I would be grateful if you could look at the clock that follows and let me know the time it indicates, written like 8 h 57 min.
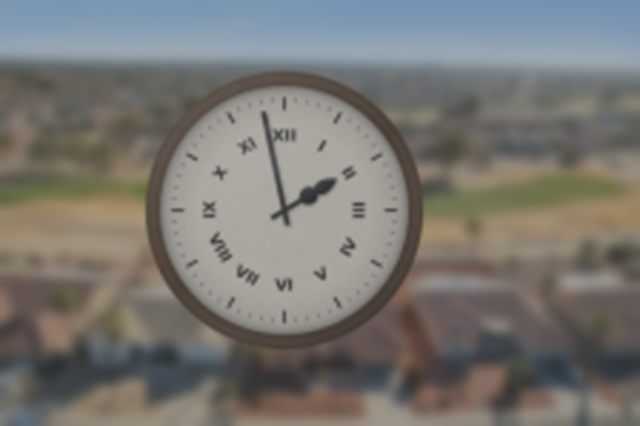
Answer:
1 h 58 min
